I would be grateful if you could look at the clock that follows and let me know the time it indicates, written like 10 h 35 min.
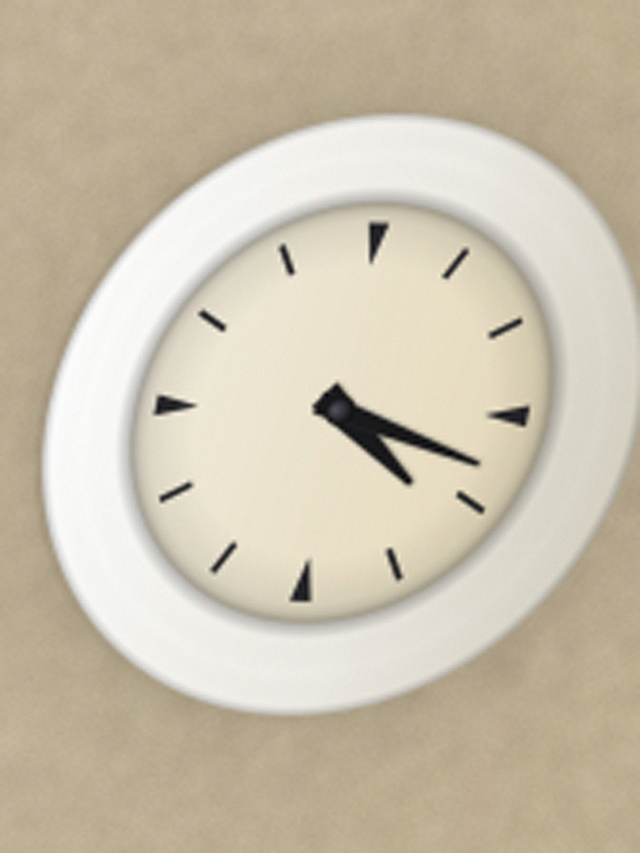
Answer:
4 h 18 min
